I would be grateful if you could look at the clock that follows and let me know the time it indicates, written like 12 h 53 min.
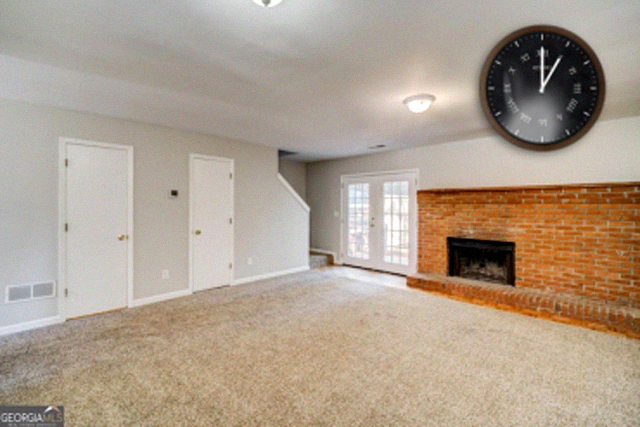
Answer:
1 h 00 min
